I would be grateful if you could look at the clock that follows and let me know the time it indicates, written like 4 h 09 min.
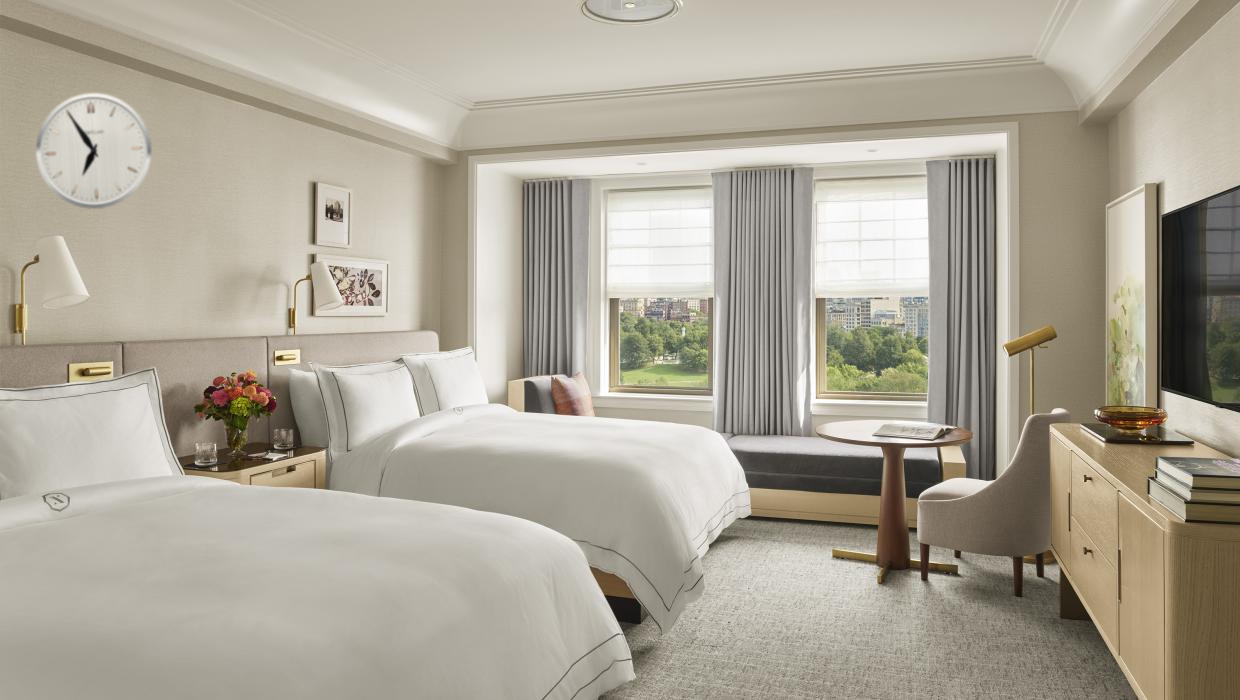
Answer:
6 h 55 min
